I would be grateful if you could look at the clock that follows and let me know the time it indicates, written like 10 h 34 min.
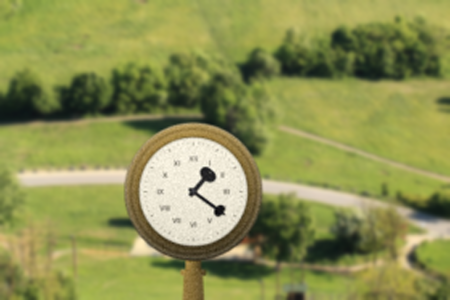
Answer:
1 h 21 min
